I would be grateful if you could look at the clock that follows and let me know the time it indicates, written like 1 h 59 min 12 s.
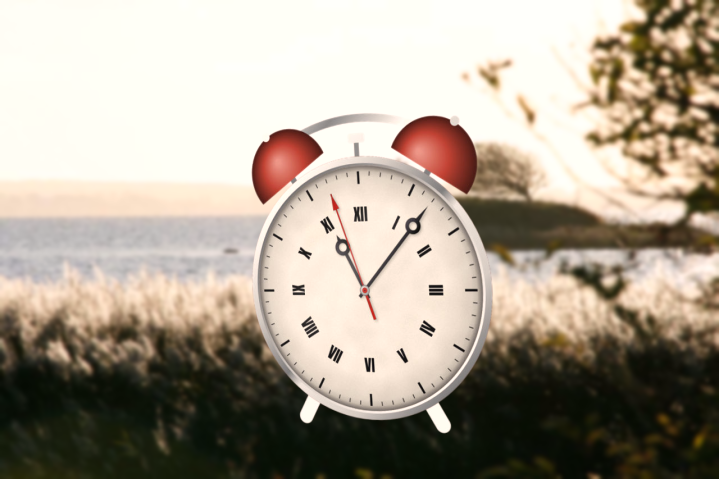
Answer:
11 h 06 min 57 s
